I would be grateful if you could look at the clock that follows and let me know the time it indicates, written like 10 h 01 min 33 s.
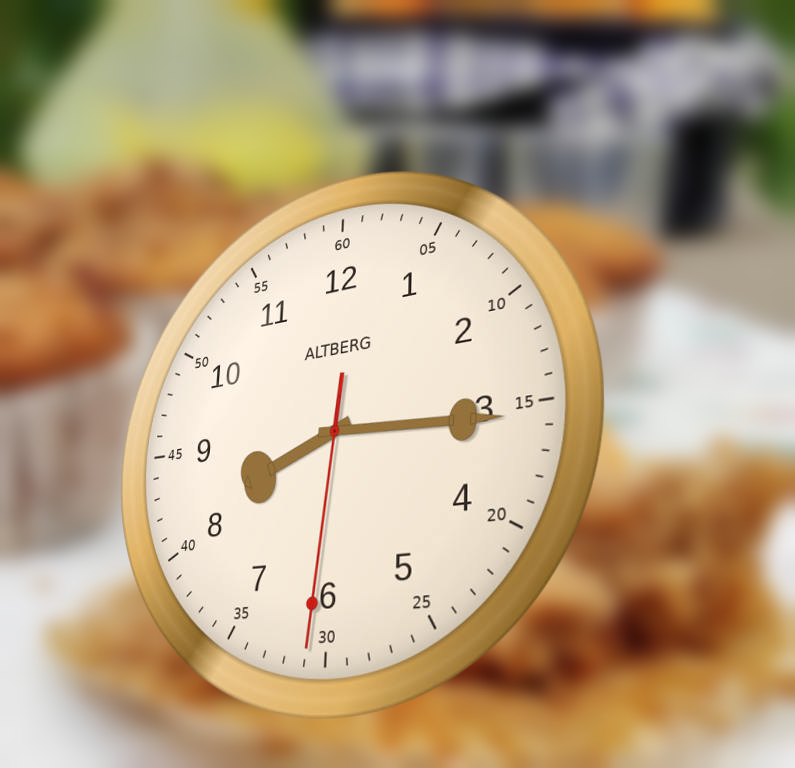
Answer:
8 h 15 min 31 s
